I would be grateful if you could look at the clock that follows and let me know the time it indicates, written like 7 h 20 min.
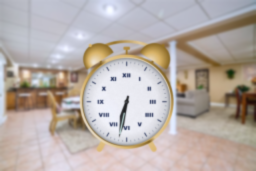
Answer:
6 h 32 min
